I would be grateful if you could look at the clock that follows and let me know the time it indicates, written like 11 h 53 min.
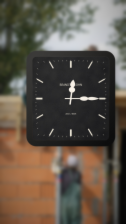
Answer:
12 h 15 min
